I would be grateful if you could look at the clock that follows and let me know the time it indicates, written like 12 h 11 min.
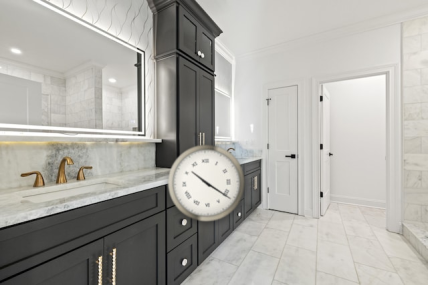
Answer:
10 h 21 min
